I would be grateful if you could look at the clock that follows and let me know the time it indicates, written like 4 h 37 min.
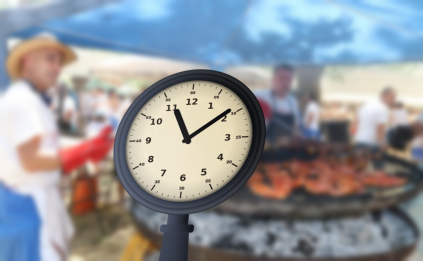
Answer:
11 h 09 min
